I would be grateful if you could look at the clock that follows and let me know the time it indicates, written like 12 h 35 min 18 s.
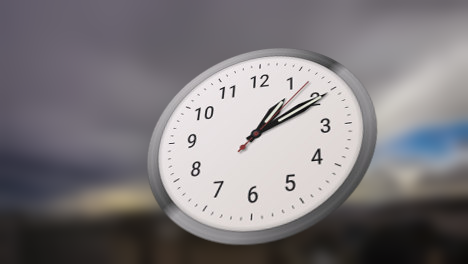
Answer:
1 h 10 min 07 s
